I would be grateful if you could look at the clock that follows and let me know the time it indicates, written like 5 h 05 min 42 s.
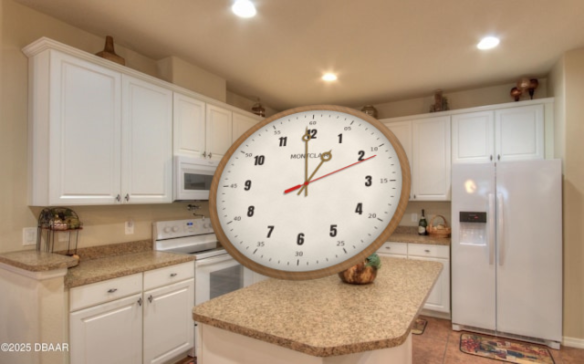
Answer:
12 h 59 min 11 s
